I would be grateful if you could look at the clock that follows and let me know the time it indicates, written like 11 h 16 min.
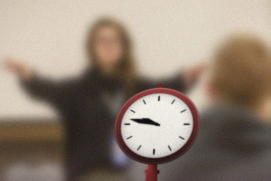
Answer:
9 h 47 min
